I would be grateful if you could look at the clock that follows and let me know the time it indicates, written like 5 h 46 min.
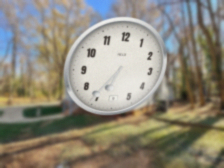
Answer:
6 h 36 min
